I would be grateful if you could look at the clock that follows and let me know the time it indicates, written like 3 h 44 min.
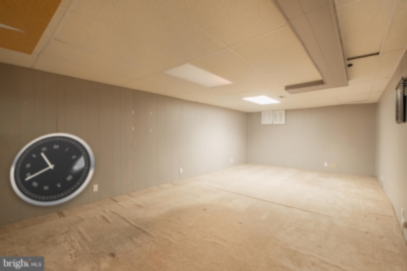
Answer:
10 h 39 min
